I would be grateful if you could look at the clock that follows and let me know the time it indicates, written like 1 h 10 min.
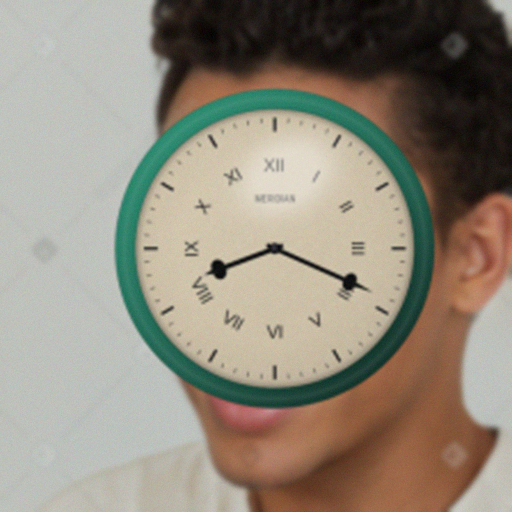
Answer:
8 h 19 min
